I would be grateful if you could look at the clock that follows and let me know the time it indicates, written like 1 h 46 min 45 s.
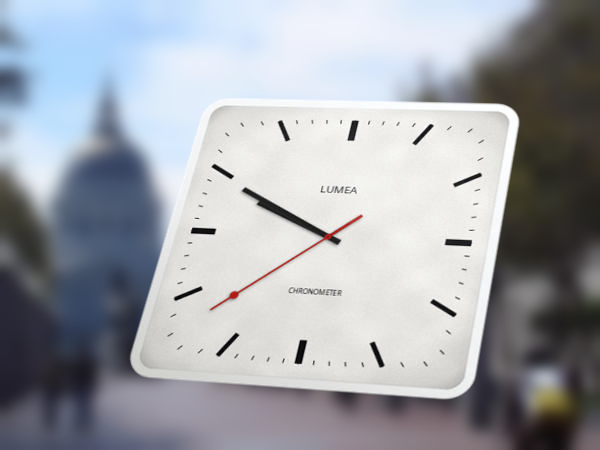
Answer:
9 h 49 min 38 s
